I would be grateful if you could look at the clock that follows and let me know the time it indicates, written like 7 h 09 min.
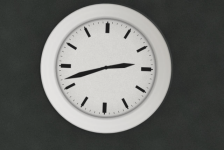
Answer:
2 h 42 min
